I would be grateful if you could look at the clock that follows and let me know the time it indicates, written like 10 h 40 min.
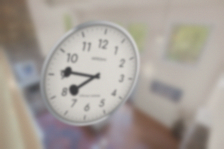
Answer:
7 h 46 min
